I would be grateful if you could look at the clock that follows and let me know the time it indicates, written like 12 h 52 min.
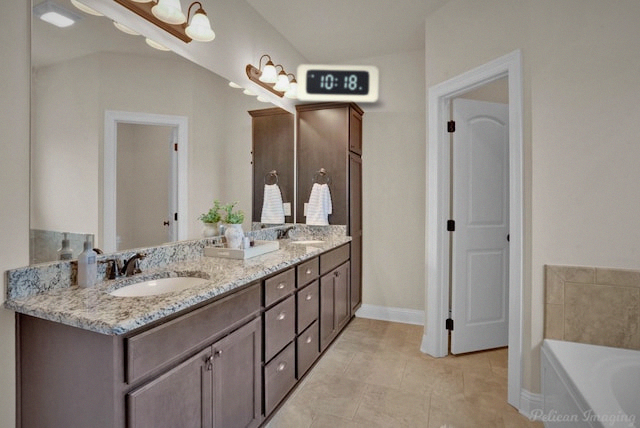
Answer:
10 h 18 min
